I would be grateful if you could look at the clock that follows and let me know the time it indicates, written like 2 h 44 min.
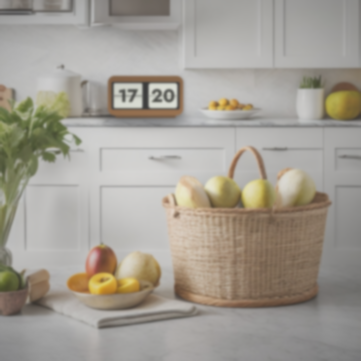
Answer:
17 h 20 min
